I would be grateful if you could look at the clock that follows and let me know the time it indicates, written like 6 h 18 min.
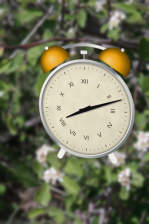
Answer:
8 h 12 min
